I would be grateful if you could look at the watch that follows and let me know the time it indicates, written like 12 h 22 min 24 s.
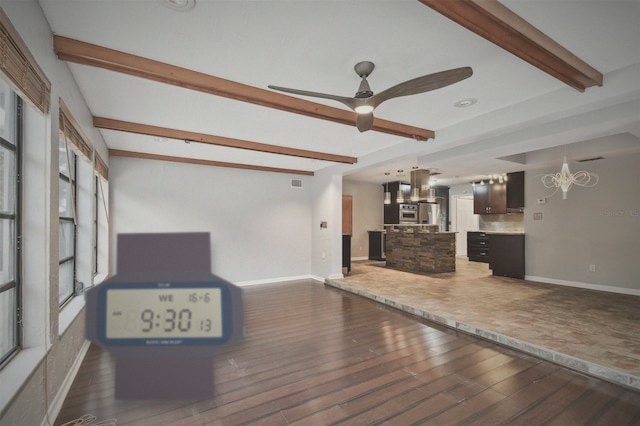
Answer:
9 h 30 min 13 s
